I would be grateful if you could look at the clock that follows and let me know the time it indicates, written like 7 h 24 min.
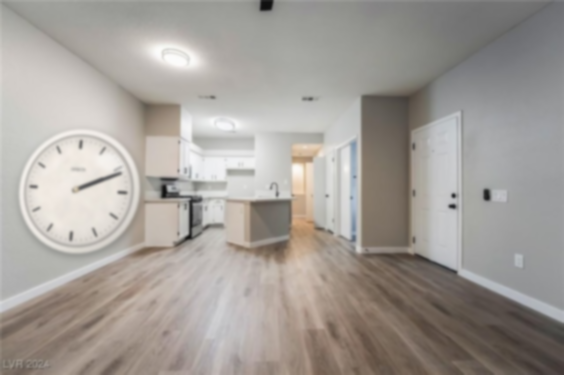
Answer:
2 h 11 min
